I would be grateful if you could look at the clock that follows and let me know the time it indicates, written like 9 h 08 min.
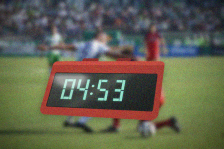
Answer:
4 h 53 min
